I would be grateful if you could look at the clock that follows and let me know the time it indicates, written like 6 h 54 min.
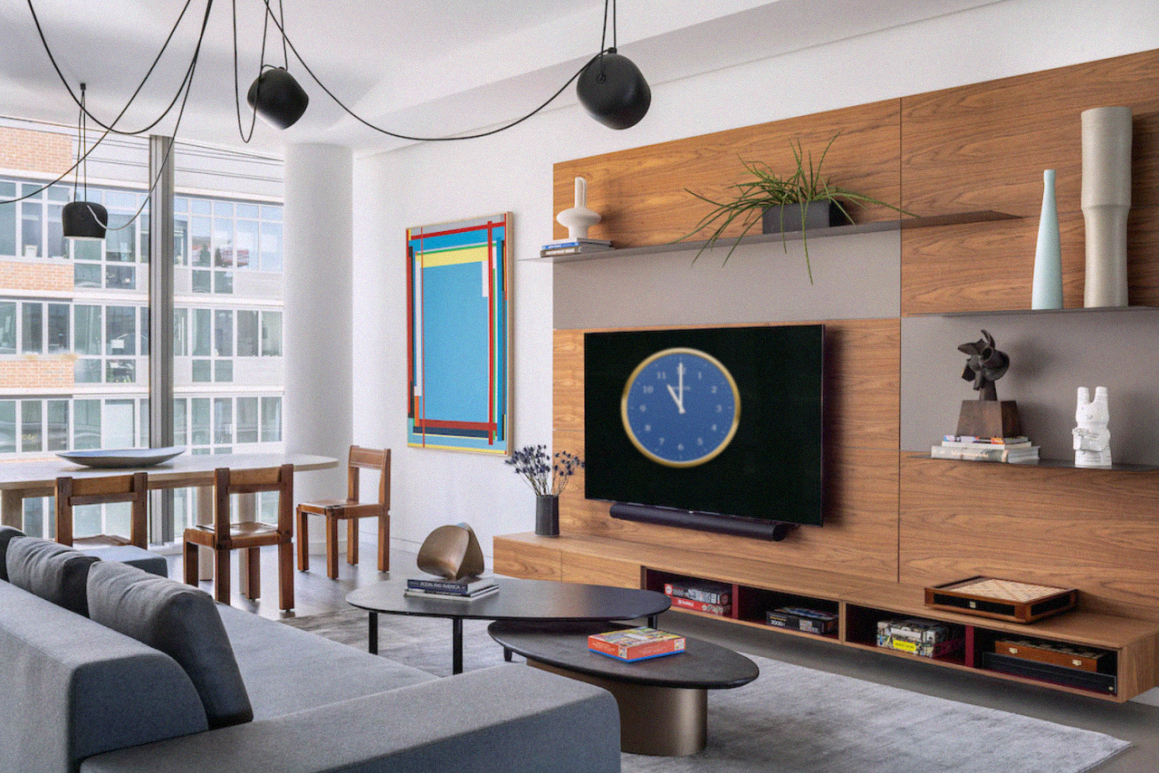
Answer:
11 h 00 min
